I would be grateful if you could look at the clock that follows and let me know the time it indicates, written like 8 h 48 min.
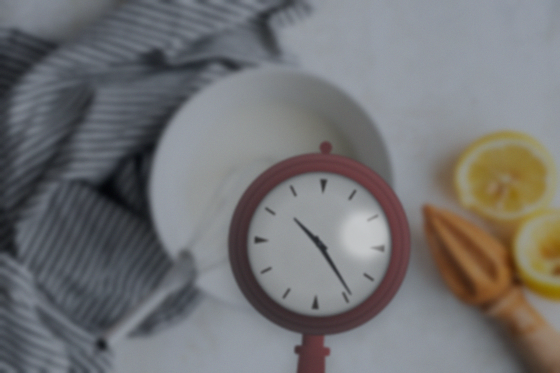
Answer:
10 h 24 min
